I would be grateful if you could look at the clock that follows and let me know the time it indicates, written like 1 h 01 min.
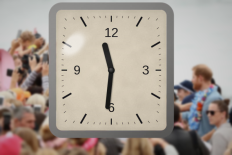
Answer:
11 h 31 min
